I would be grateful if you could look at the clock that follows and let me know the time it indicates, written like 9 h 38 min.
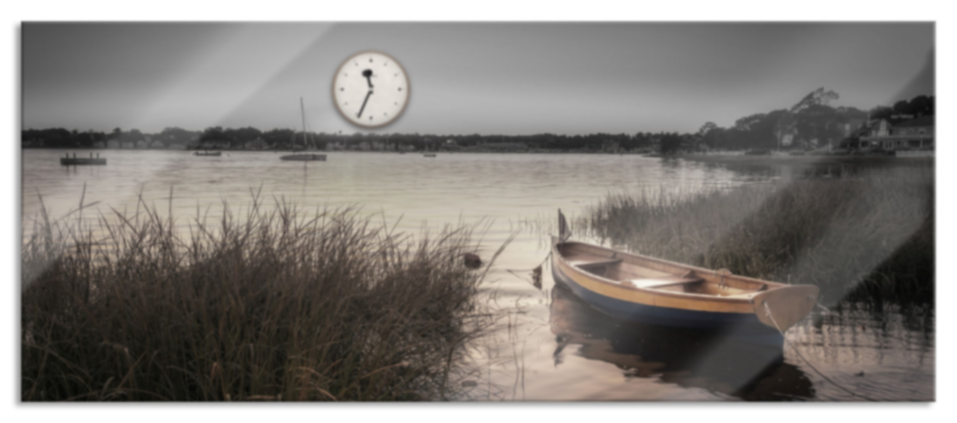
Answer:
11 h 34 min
